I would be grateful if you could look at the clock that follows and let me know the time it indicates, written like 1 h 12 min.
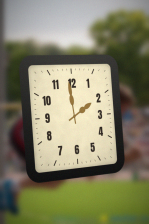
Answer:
1 h 59 min
